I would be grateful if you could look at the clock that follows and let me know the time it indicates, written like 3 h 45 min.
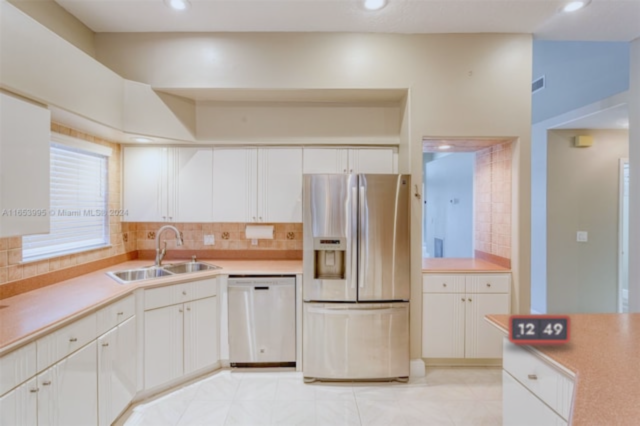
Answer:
12 h 49 min
